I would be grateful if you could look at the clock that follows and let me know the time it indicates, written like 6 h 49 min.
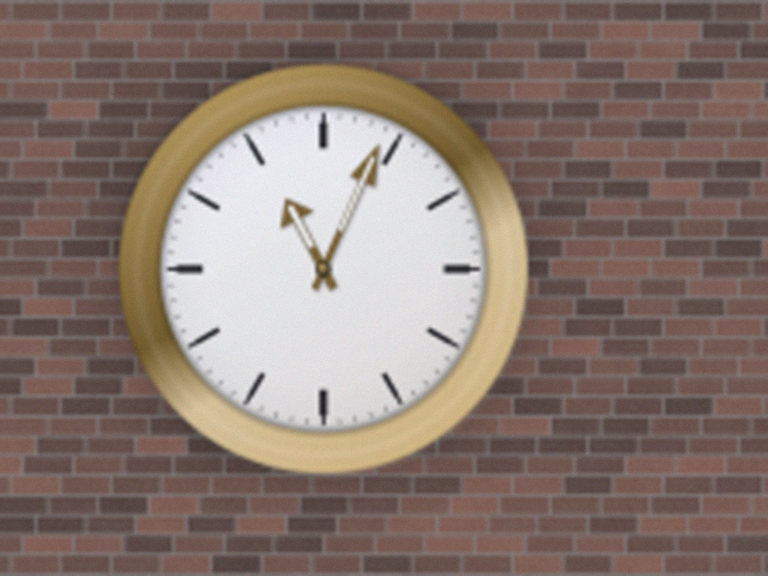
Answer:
11 h 04 min
